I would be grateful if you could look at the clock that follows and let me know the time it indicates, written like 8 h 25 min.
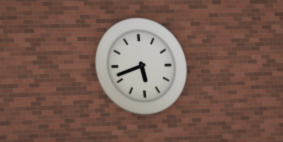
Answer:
5 h 42 min
